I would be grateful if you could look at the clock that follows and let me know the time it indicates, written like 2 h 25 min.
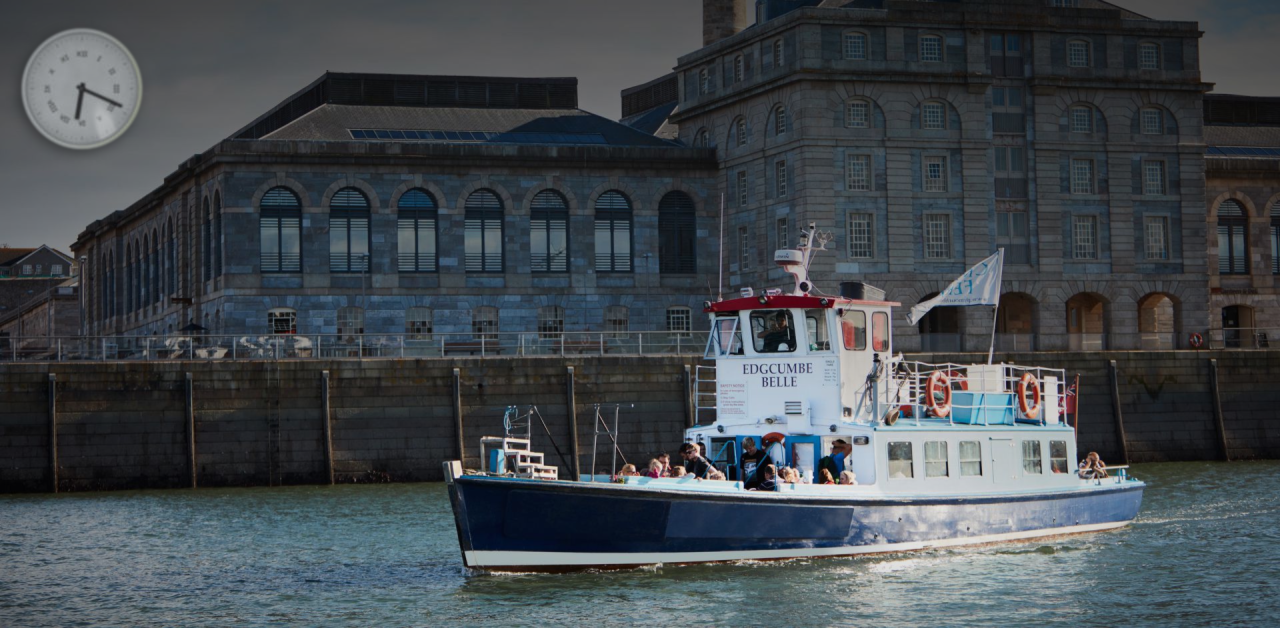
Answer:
6 h 19 min
